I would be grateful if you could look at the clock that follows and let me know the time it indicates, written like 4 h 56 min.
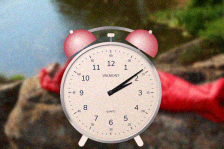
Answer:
2 h 09 min
